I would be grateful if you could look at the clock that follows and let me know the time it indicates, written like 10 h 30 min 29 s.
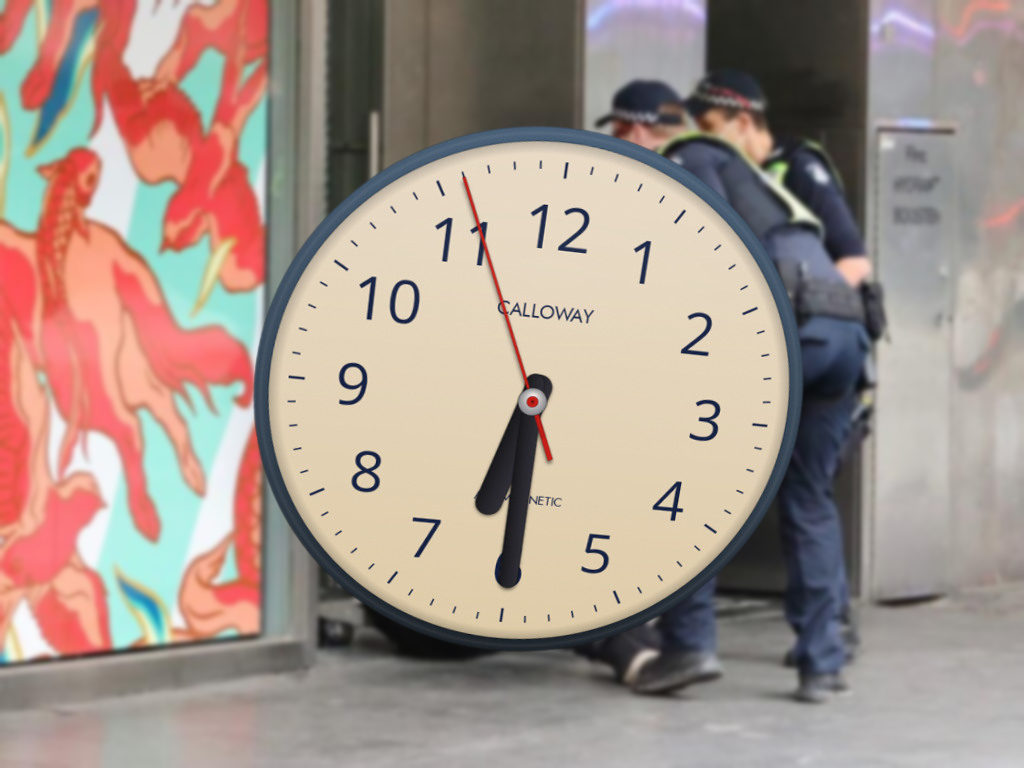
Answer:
6 h 29 min 56 s
